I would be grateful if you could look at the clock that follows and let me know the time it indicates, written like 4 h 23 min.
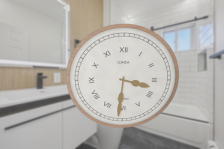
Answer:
3 h 31 min
